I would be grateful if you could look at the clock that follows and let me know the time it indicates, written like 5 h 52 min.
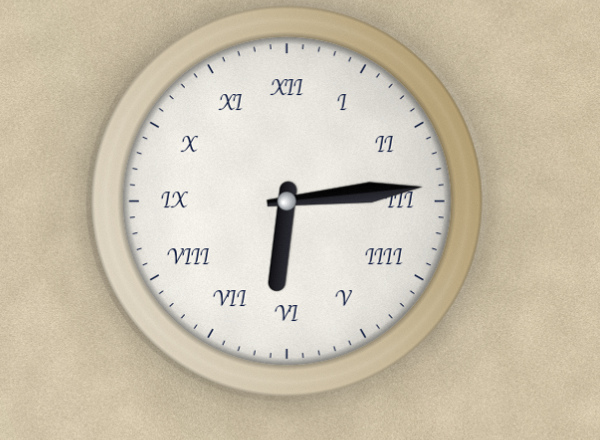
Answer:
6 h 14 min
